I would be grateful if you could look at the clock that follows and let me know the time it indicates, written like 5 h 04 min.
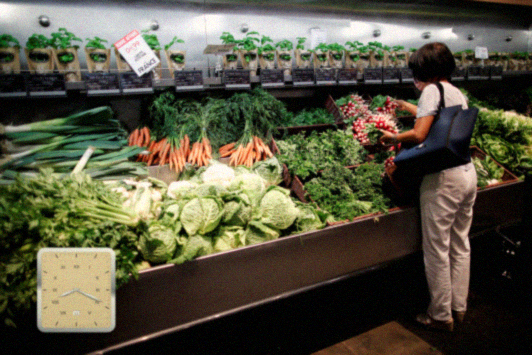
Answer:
8 h 19 min
